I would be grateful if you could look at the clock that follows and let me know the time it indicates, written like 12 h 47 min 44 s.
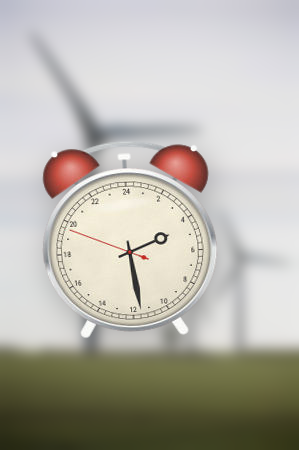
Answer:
4 h 28 min 49 s
